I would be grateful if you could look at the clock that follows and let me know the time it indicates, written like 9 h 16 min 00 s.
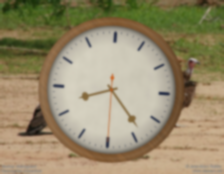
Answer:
8 h 23 min 30 s
